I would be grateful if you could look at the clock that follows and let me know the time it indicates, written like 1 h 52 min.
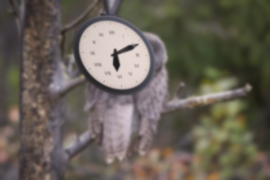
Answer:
6 h 11 min
